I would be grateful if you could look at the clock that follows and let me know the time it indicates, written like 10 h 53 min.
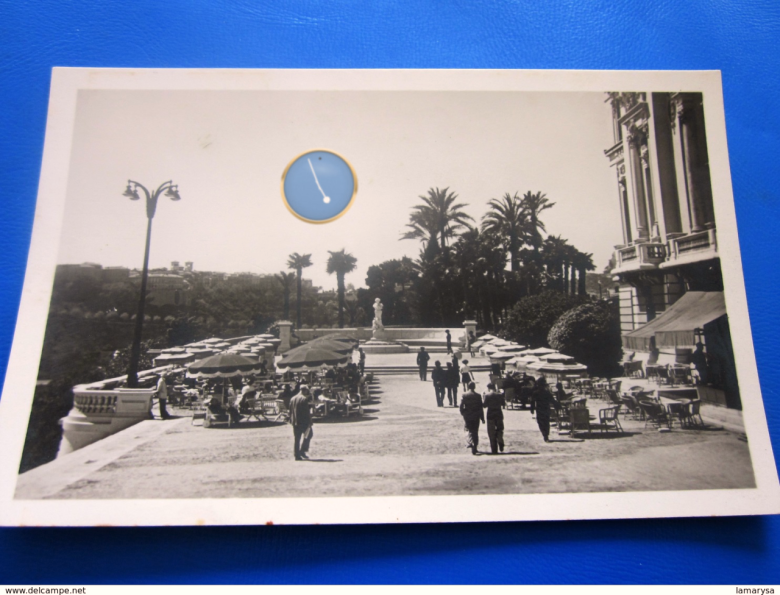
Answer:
4 h 56 min
